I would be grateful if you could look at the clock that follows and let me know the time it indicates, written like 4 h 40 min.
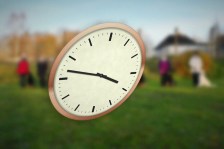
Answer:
3 h 47 min
